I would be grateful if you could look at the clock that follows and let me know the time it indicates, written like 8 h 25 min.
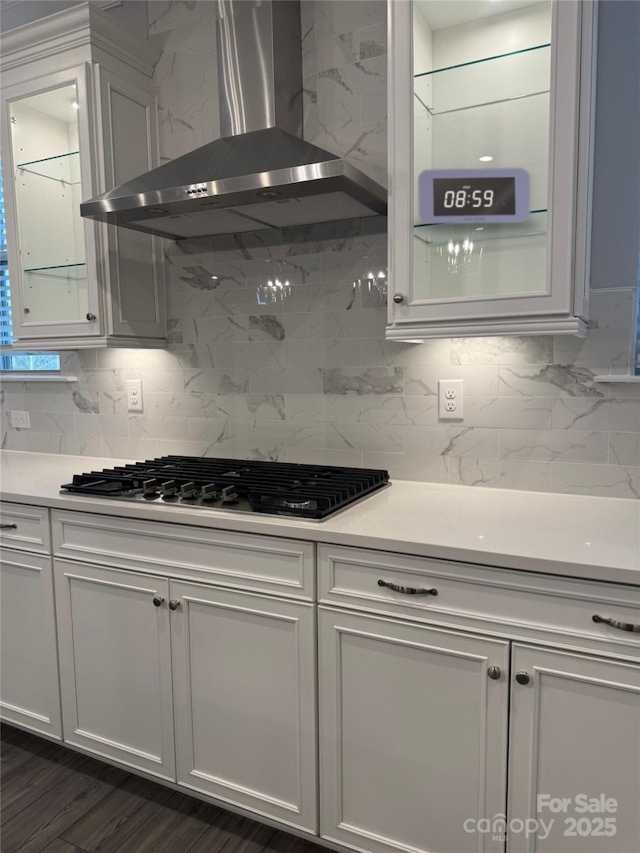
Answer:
8 h 59 min
